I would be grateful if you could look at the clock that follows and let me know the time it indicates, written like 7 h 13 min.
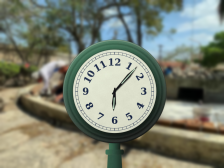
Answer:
6 h 07 min
